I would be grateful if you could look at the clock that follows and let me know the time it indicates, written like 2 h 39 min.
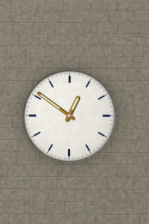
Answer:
12 h 51 min
